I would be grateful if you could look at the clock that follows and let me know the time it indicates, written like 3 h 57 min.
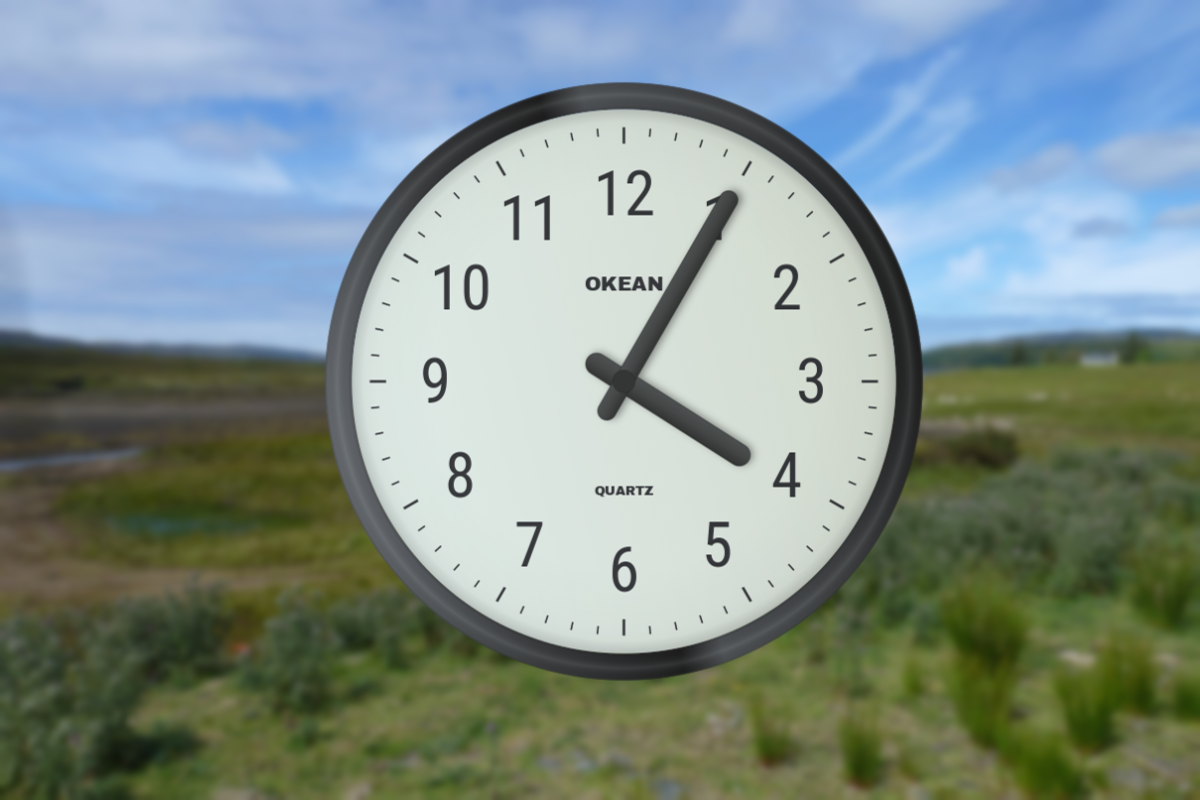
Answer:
4 h 05 min
